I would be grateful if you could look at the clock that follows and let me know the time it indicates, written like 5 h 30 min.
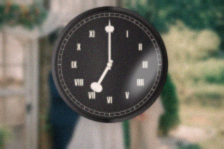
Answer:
7 h 00 min
